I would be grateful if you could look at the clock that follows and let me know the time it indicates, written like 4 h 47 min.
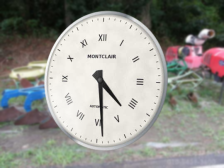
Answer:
4 h 29 min
